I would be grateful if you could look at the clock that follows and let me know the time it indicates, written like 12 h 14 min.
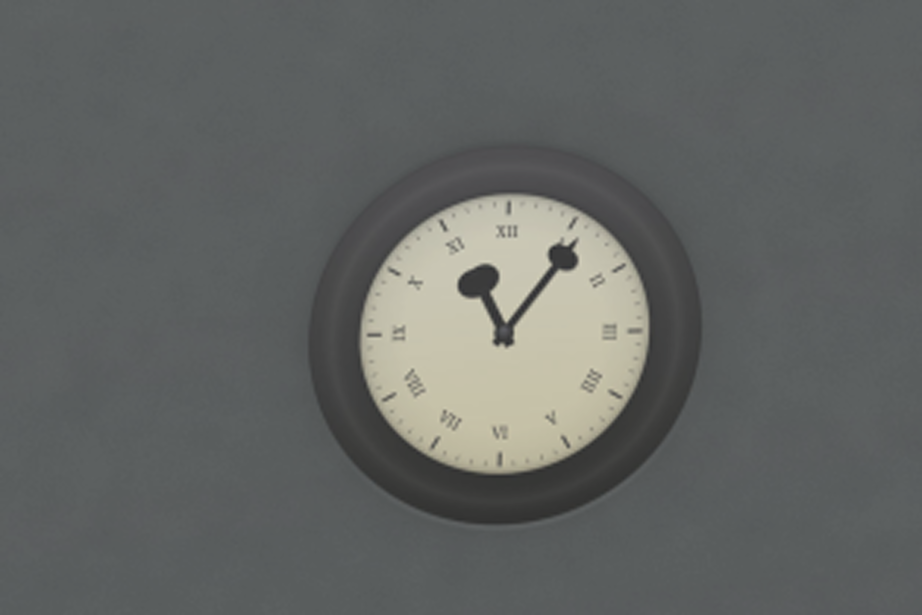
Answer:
11 h 06 min
